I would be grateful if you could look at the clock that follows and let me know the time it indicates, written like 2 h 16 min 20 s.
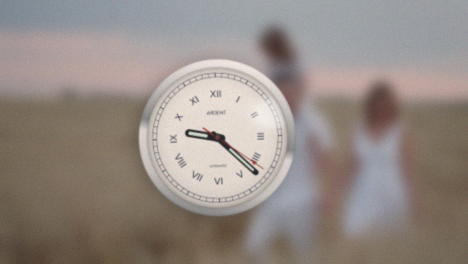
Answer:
9 h 22 min 21 s
